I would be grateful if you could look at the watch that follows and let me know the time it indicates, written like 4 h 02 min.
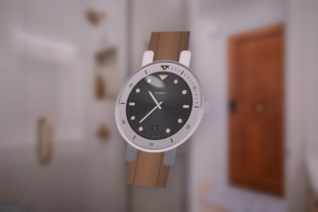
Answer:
10 h 37 min
